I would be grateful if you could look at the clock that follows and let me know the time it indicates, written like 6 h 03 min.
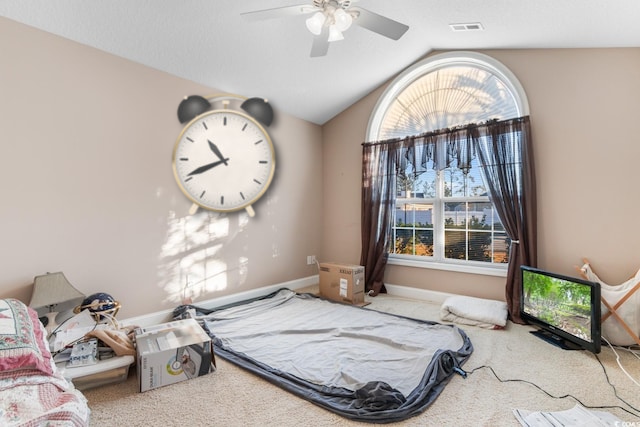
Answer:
10 h 41 min
